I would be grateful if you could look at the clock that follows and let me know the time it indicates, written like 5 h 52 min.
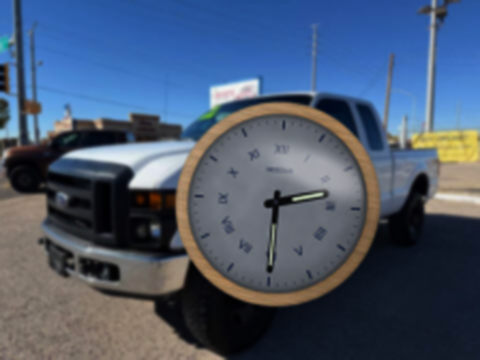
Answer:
2 h 30 min
